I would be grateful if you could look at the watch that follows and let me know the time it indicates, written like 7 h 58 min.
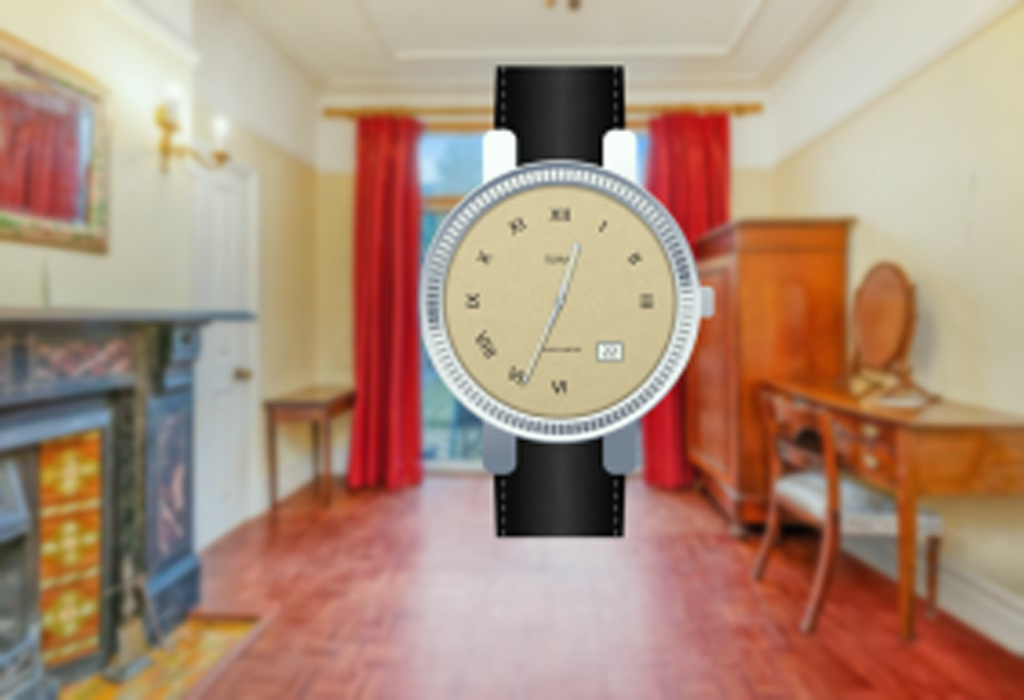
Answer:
12 h 34 min
